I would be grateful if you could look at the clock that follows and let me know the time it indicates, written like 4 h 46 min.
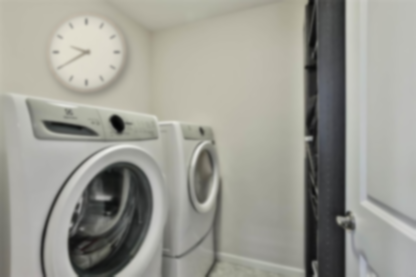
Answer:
9 h 40 min
